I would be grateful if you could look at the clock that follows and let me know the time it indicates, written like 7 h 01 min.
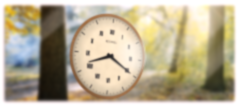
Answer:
8 h 20 min
